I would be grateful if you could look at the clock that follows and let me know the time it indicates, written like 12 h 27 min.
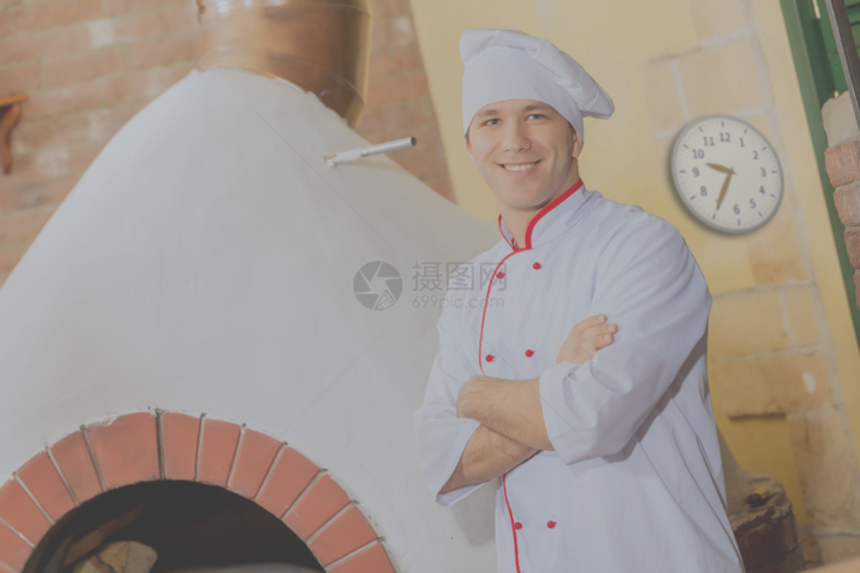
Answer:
9 h 35 min
